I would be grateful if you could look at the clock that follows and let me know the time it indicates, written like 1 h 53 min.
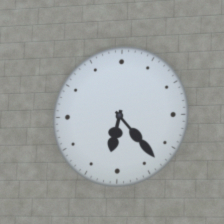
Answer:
6 h 23 min
